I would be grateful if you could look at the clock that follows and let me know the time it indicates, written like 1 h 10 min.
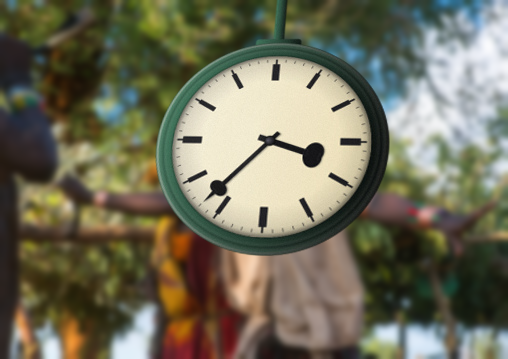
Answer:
3 h 37 min
